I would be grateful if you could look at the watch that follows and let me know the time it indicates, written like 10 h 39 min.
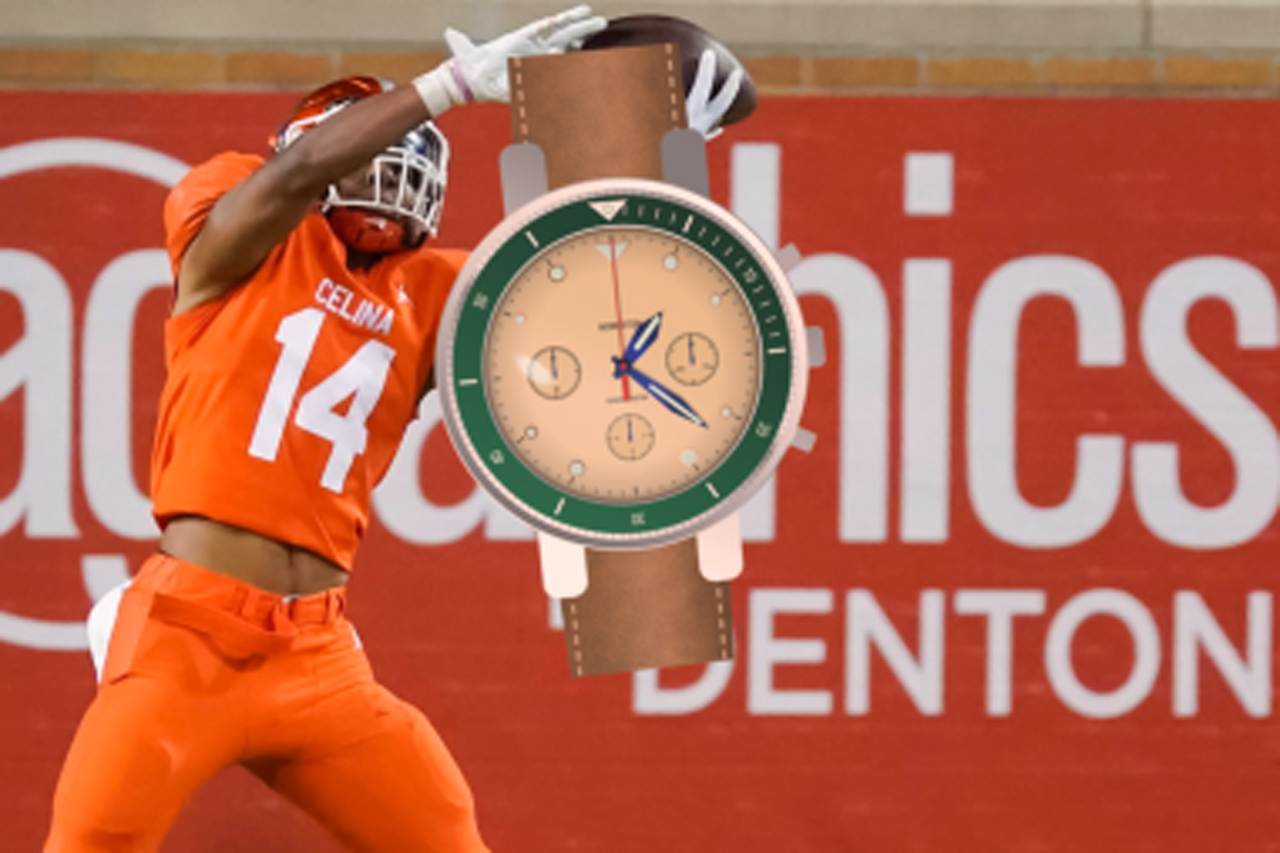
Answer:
1 h 22 min
